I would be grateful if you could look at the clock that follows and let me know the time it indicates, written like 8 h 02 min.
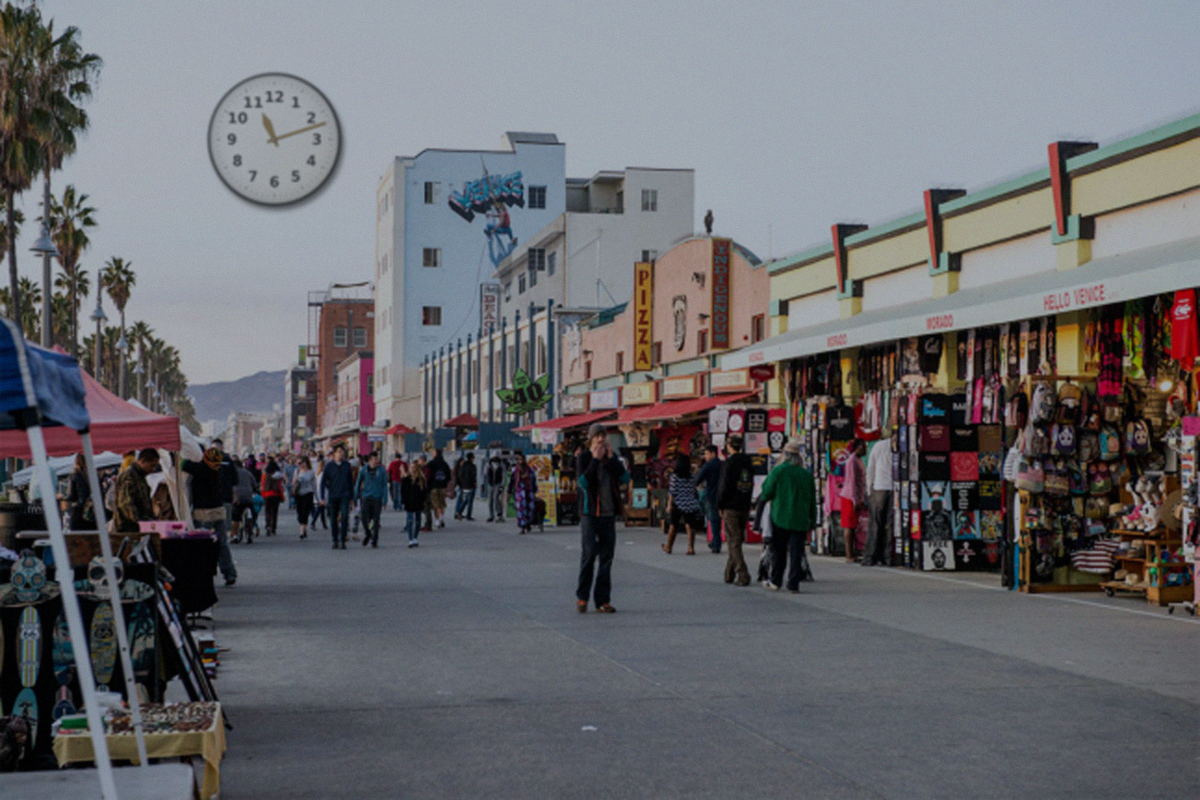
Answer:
11 h 12 min
